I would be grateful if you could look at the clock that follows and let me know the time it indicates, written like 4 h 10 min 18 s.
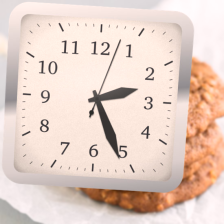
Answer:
2 h 26 min 03 s
